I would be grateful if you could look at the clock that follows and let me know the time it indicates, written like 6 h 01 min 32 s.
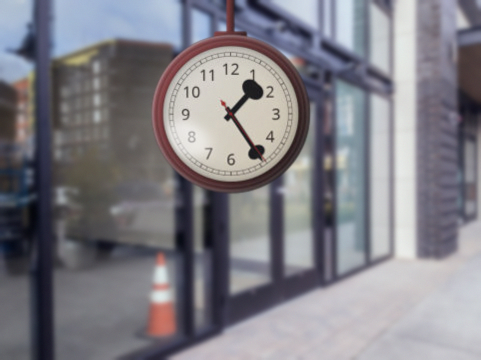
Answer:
1 h 24 min 24 s
